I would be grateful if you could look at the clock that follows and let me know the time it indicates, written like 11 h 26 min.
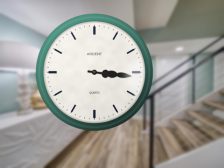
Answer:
3 h 16 min
